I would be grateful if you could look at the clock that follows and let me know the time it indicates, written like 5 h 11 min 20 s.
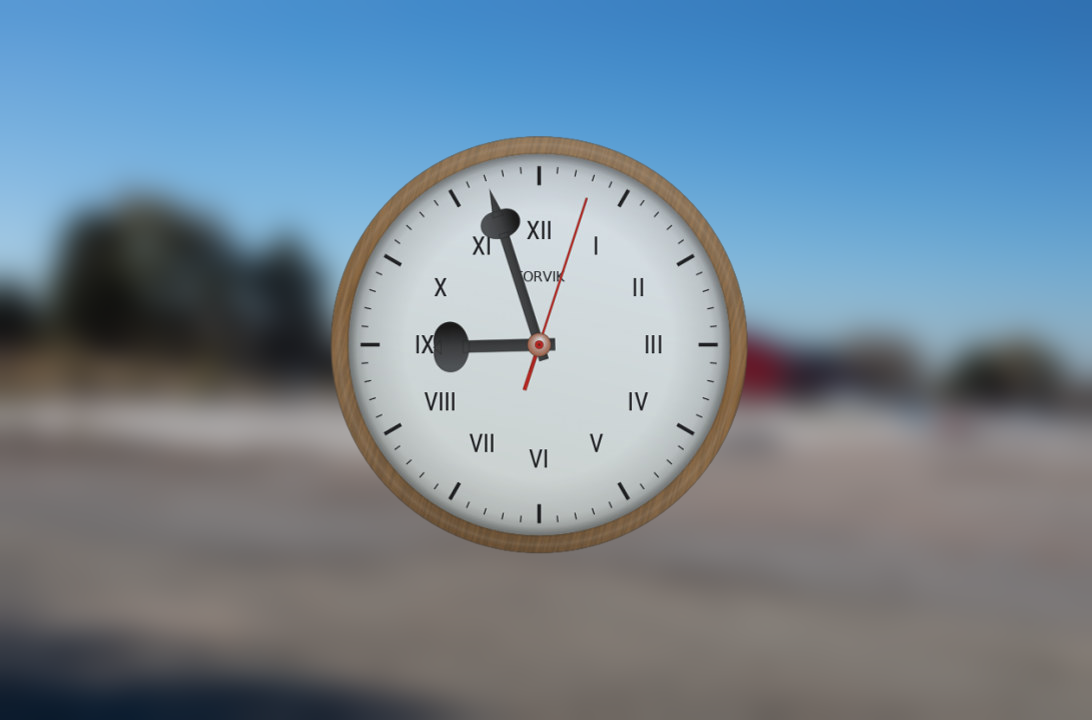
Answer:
8 h 57 min 03 s
